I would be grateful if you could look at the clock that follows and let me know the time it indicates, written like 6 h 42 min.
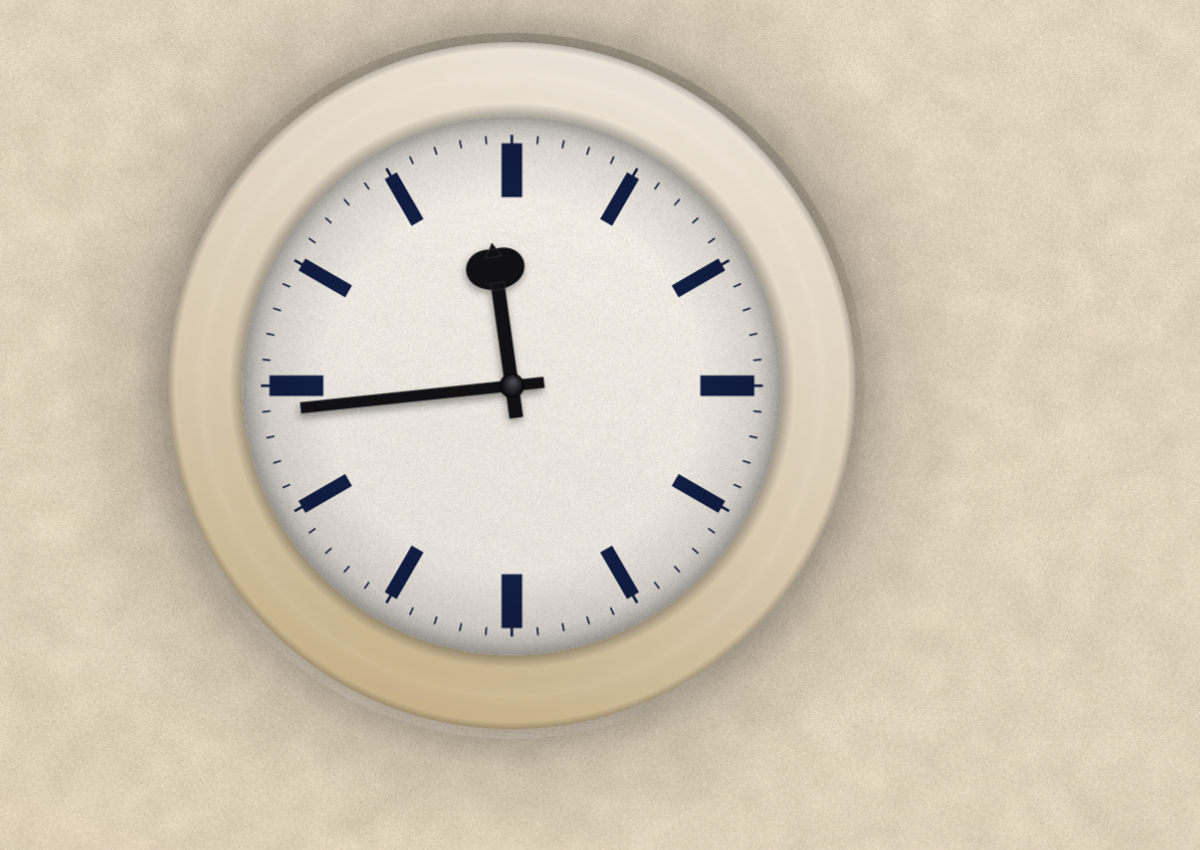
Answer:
11 h 44 min
